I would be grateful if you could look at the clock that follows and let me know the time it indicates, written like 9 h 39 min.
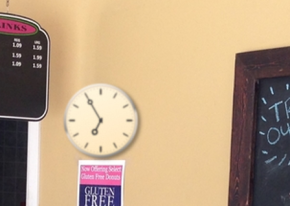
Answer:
6 h 55 min
